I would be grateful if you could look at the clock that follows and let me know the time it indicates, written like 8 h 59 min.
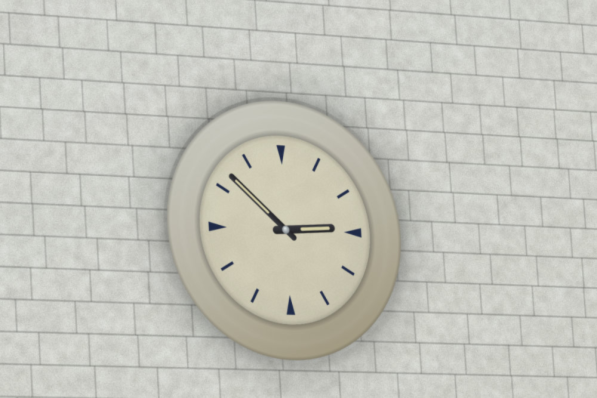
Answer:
2 h 52 min
